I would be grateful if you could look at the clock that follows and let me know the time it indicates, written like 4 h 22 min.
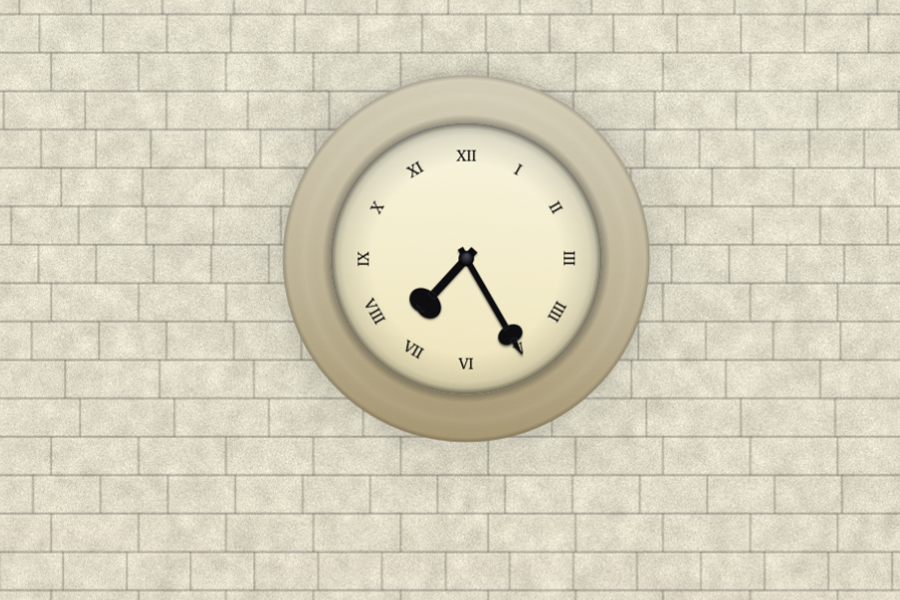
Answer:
7 h 25 min
